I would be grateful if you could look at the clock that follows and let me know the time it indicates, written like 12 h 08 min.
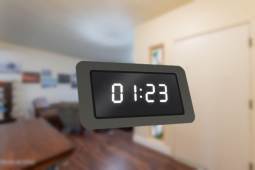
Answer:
1 h 23 min
